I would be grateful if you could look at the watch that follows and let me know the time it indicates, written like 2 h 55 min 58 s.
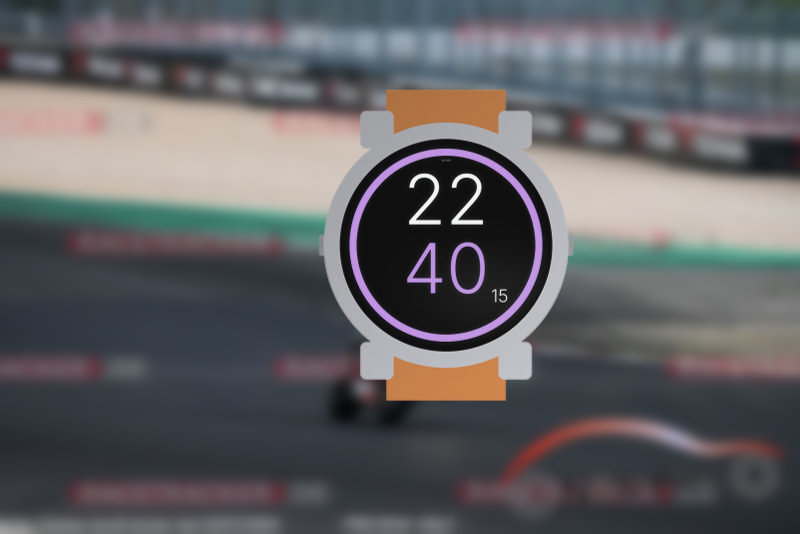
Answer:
22 h 40 min 15 s
